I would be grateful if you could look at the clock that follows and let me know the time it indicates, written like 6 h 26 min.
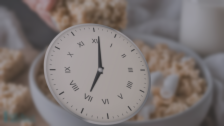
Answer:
7 h 01 min
